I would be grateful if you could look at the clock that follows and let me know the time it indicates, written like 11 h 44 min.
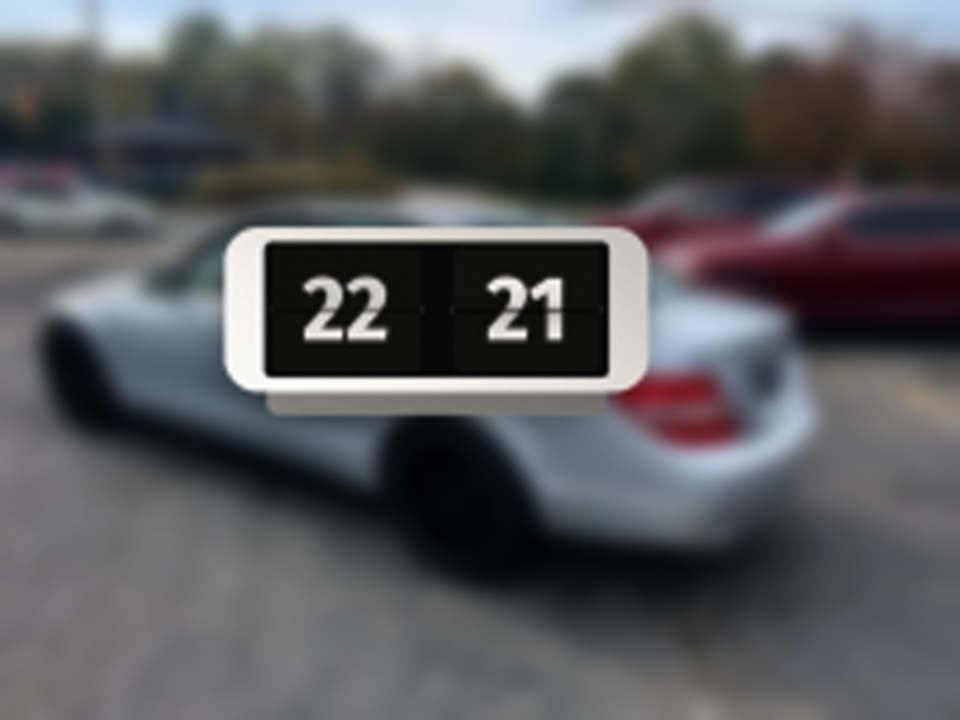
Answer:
22 h 21 min
